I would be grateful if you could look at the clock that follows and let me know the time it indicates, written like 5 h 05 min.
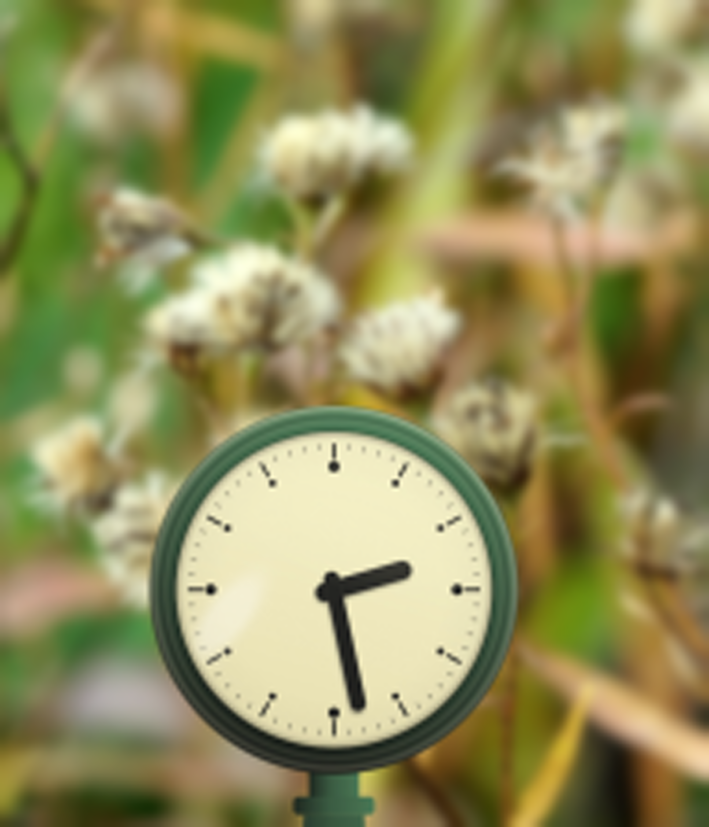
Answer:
2 h 28 min
